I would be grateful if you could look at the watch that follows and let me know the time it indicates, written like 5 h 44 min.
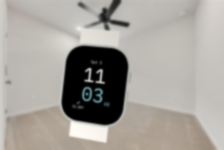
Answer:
11 h 03 min
